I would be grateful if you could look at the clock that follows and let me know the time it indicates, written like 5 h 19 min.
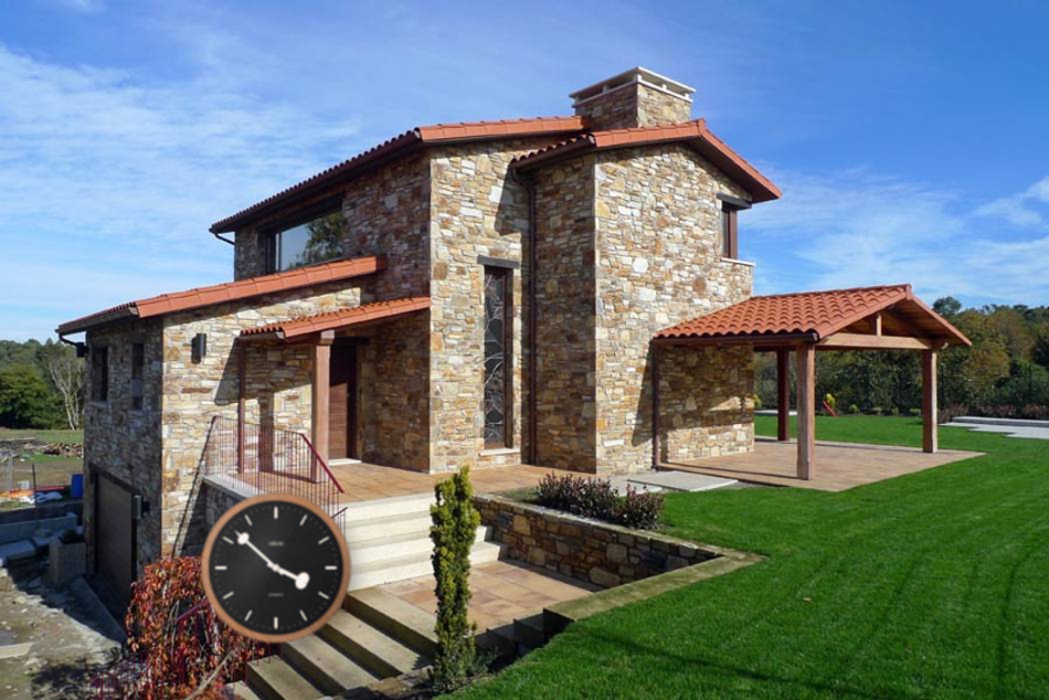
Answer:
3 h 52 min
